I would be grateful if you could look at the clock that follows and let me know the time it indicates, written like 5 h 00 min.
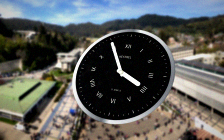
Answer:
3 h 55 min
